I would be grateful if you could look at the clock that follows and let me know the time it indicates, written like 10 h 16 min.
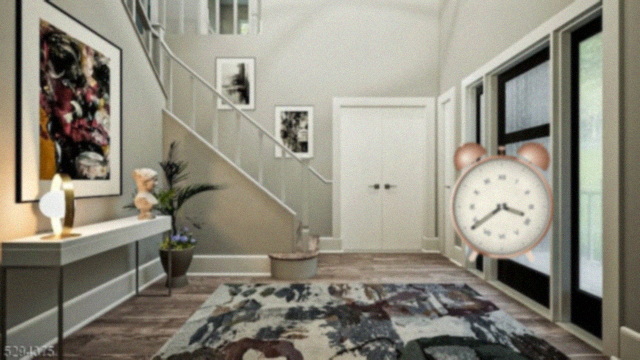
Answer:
3 h 39 min
